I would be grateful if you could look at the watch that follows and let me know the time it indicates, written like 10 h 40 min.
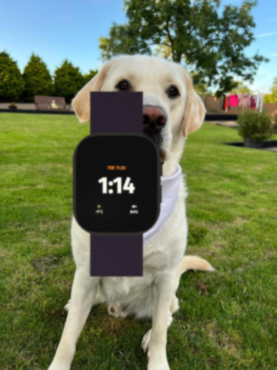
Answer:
1 h 14 min
